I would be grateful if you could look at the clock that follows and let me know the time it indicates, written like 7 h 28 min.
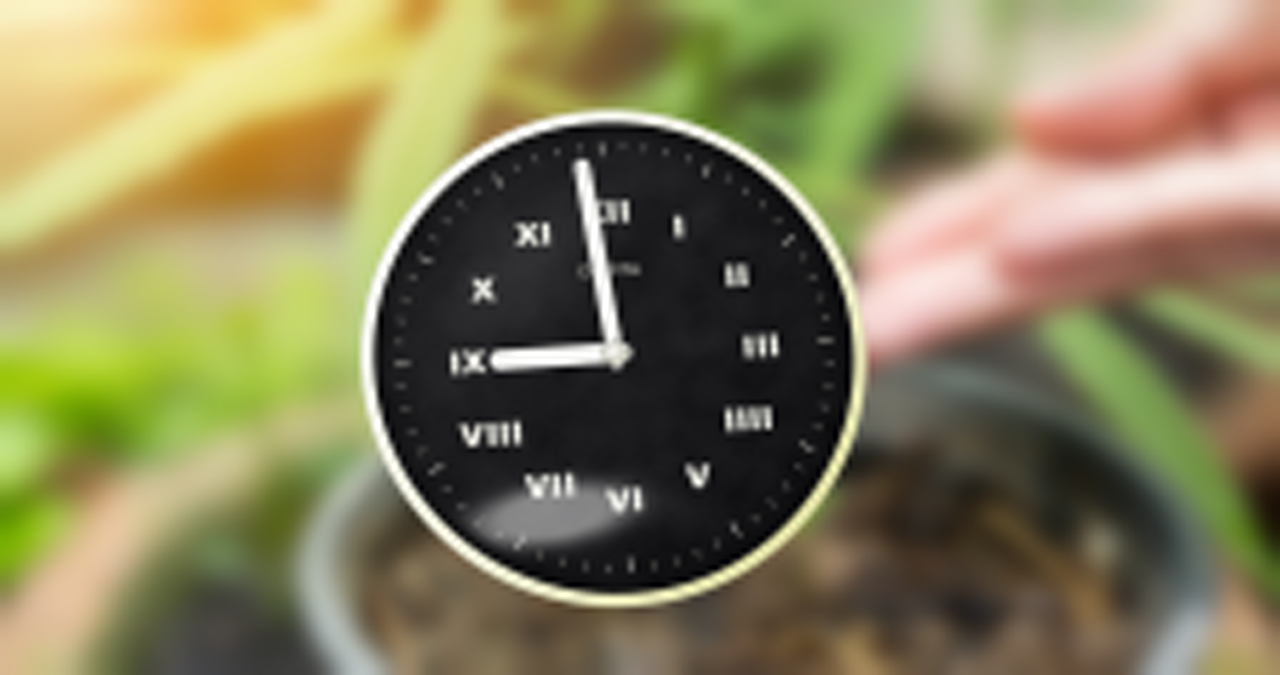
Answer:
8 h 59 min
